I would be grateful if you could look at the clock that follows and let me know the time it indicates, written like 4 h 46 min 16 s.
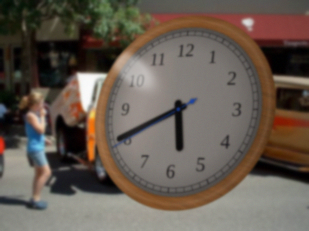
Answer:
5 h 40 min 40 s
